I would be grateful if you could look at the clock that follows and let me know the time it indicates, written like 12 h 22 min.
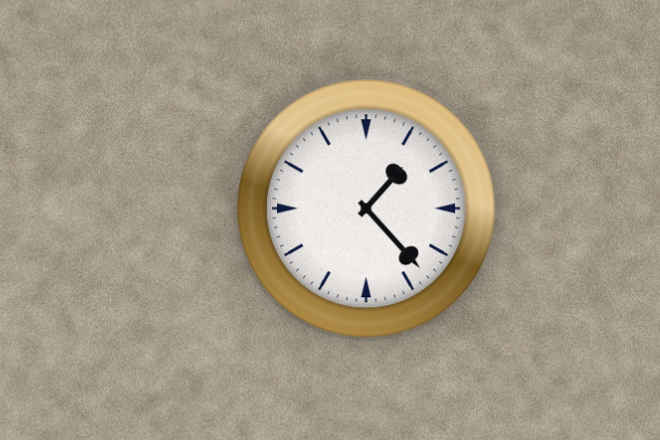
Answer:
1 h 23 min
